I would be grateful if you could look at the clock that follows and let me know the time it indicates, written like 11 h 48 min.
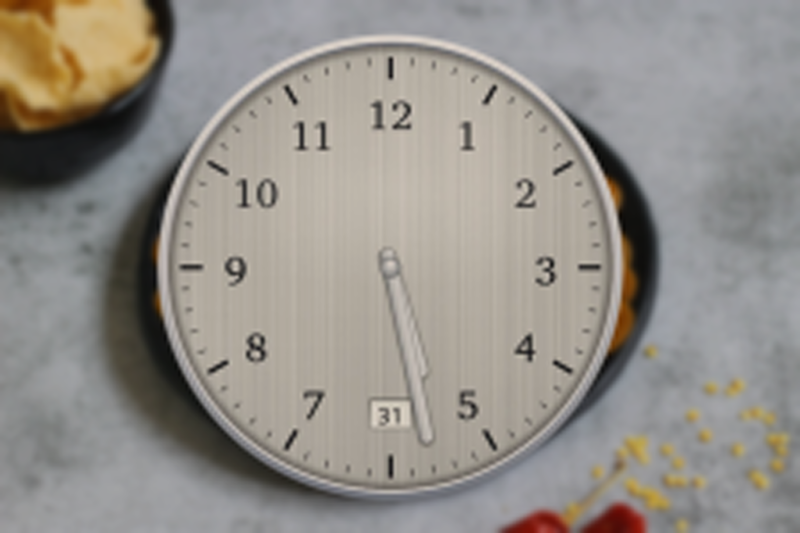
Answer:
5 h 28 min
